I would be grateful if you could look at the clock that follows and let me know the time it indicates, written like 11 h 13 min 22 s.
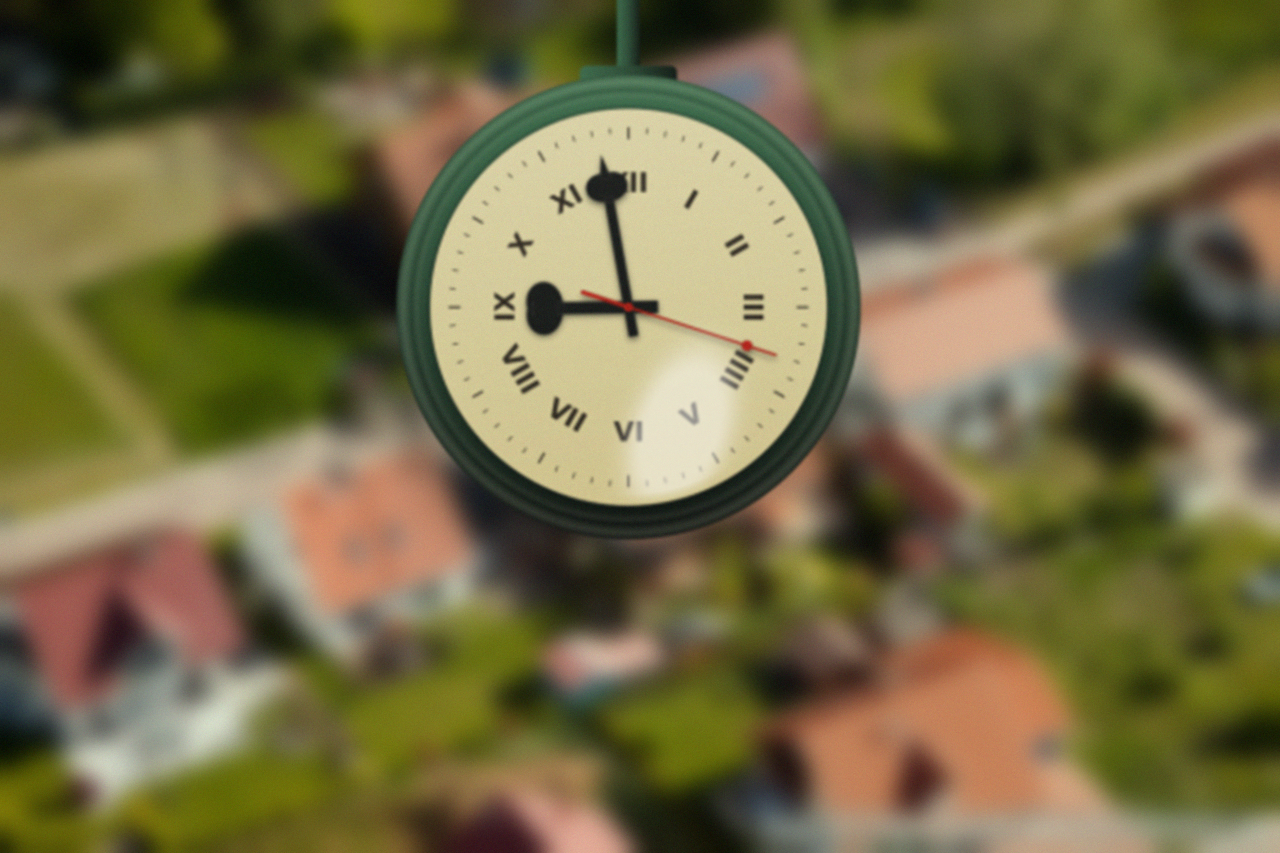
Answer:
8 h 58 min 18 s
